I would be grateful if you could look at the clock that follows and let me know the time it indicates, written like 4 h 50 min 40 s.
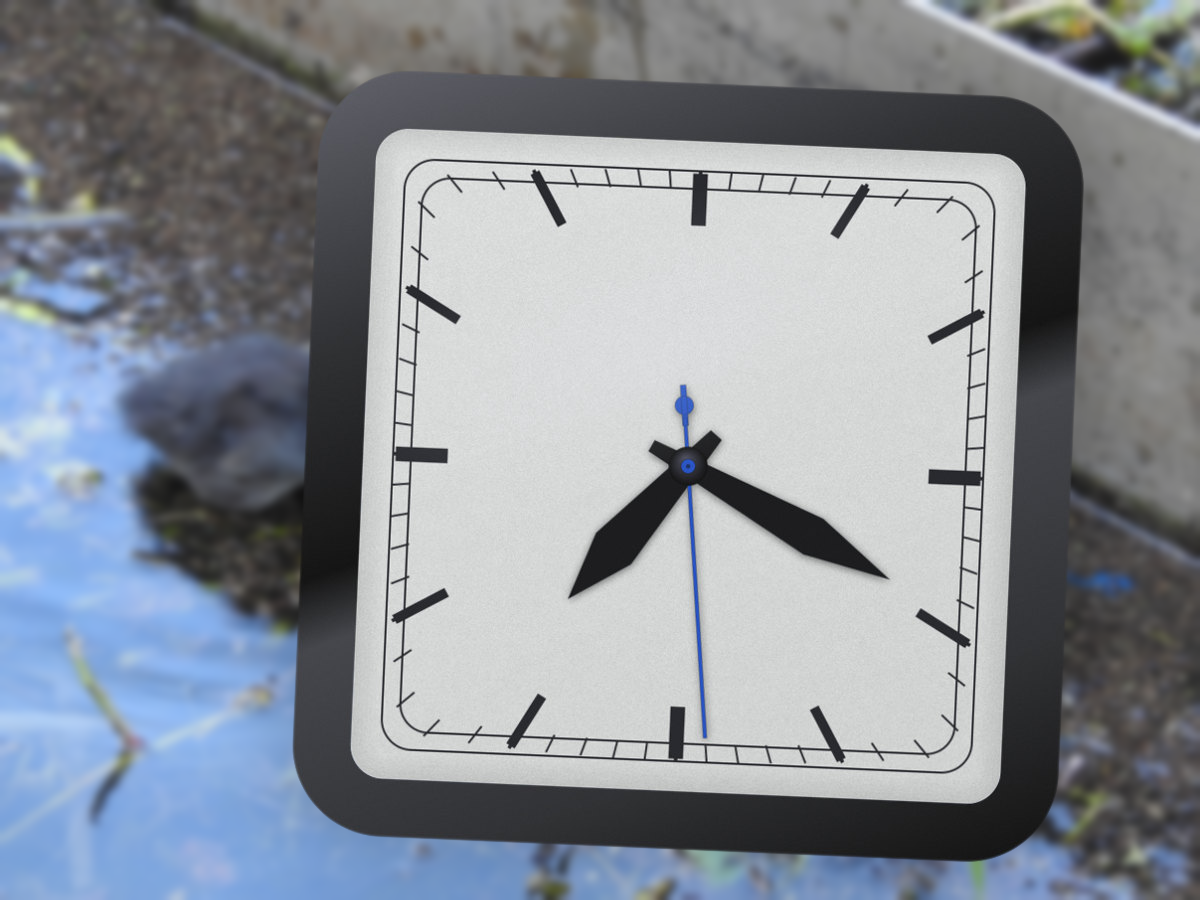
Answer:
7 h 19 min 29 s
